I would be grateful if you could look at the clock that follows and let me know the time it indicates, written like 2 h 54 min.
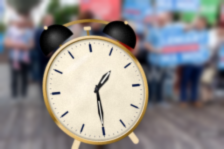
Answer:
1 h 30 min
